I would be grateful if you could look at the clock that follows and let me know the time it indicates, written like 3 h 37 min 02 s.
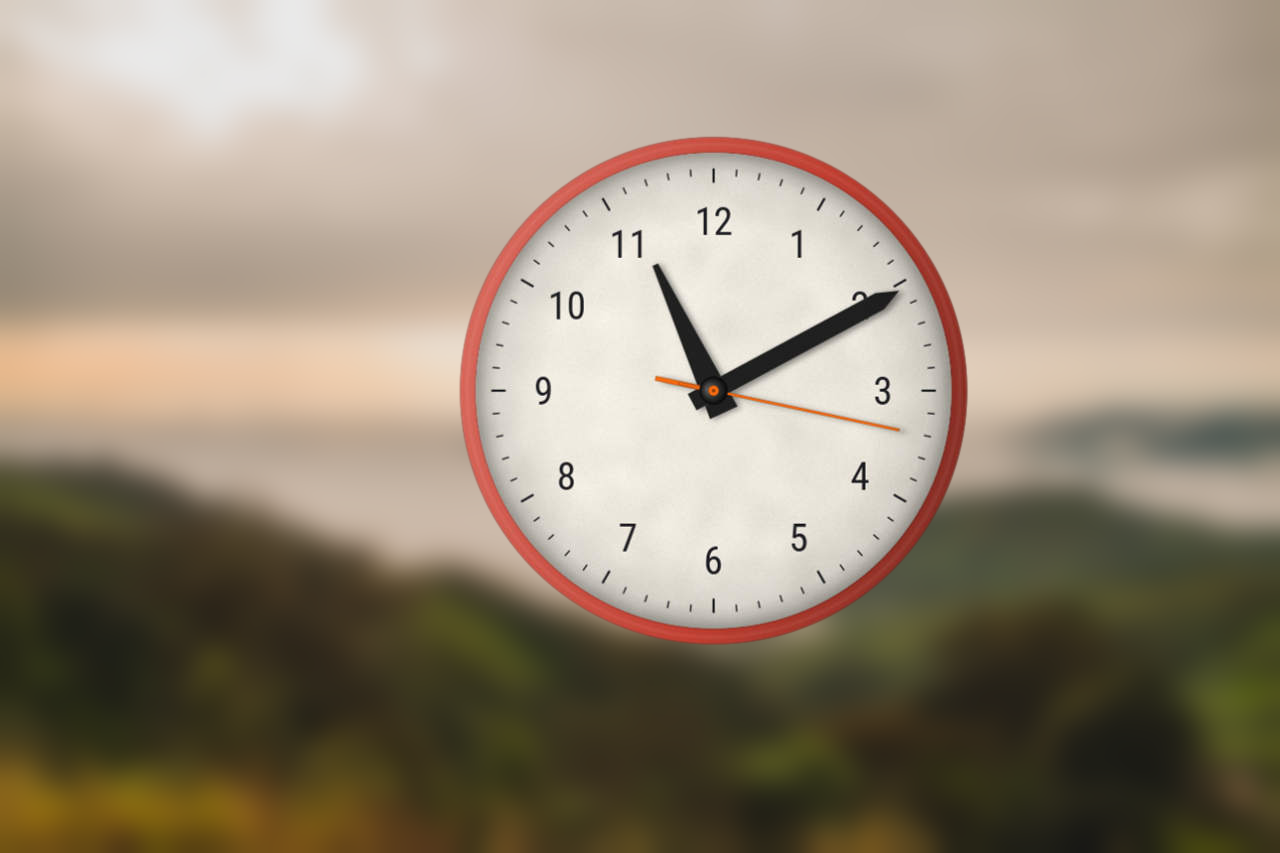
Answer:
11 h 10 min 17 s
